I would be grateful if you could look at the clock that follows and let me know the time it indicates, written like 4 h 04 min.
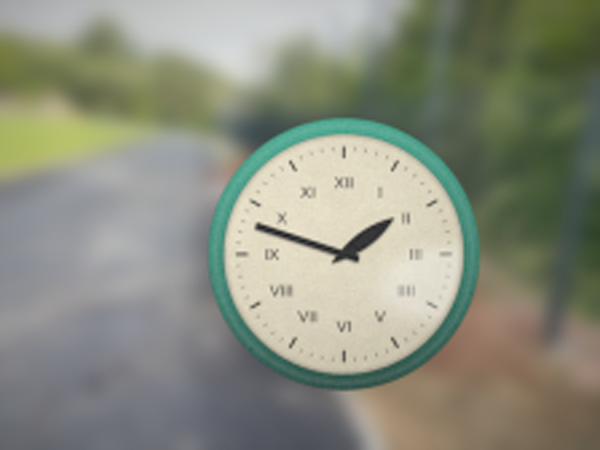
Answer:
1 h 48 min
